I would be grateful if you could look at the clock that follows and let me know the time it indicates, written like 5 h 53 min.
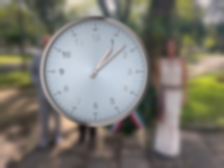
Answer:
1 h 08 min
